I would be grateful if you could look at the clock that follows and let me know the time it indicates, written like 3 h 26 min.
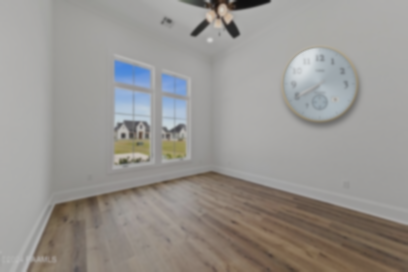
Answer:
7 h 40 min
